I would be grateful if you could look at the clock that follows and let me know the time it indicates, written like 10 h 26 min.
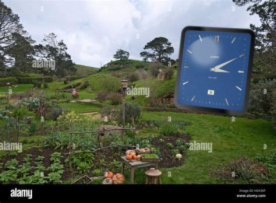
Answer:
3 h 10 min
